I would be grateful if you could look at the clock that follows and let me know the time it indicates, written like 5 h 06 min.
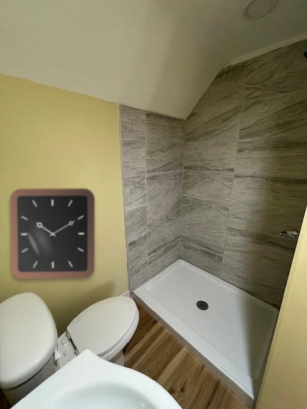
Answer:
10 h 10 min
